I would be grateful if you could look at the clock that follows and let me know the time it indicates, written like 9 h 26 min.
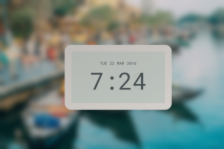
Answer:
7 h 24 min
